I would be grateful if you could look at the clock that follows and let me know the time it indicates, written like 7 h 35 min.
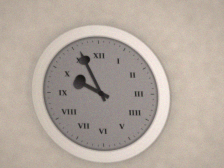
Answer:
9 h 56 min
